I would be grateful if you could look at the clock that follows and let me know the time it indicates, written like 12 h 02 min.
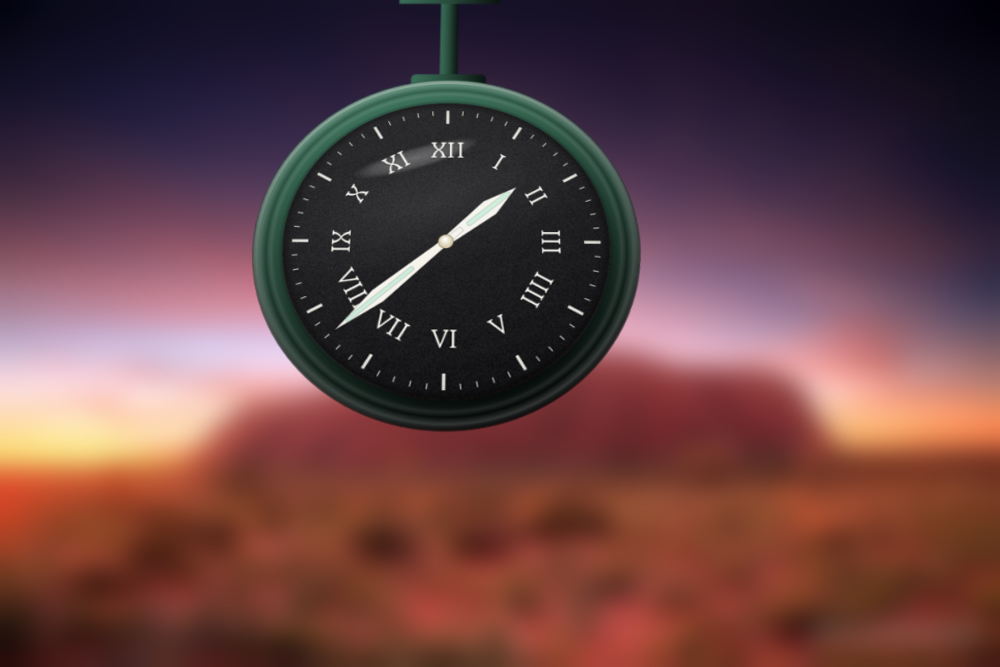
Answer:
1 h 38 min
